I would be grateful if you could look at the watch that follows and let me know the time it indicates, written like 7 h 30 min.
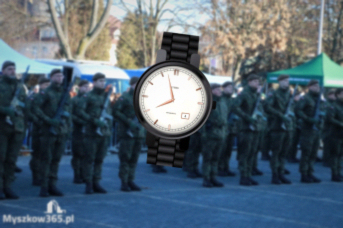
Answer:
7 h 57 min
